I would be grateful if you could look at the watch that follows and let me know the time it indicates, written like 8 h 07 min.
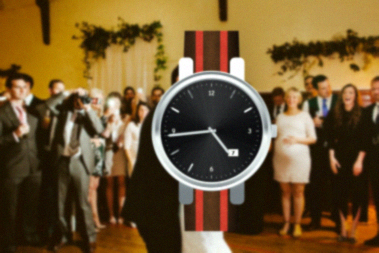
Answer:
4 h 44 min
